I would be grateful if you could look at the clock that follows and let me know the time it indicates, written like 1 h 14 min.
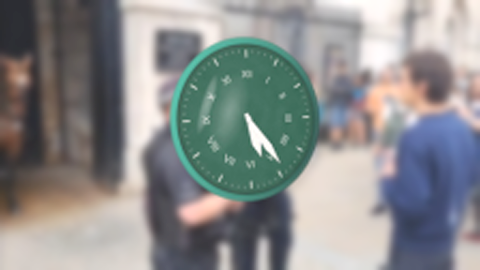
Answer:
5 h 24 min
